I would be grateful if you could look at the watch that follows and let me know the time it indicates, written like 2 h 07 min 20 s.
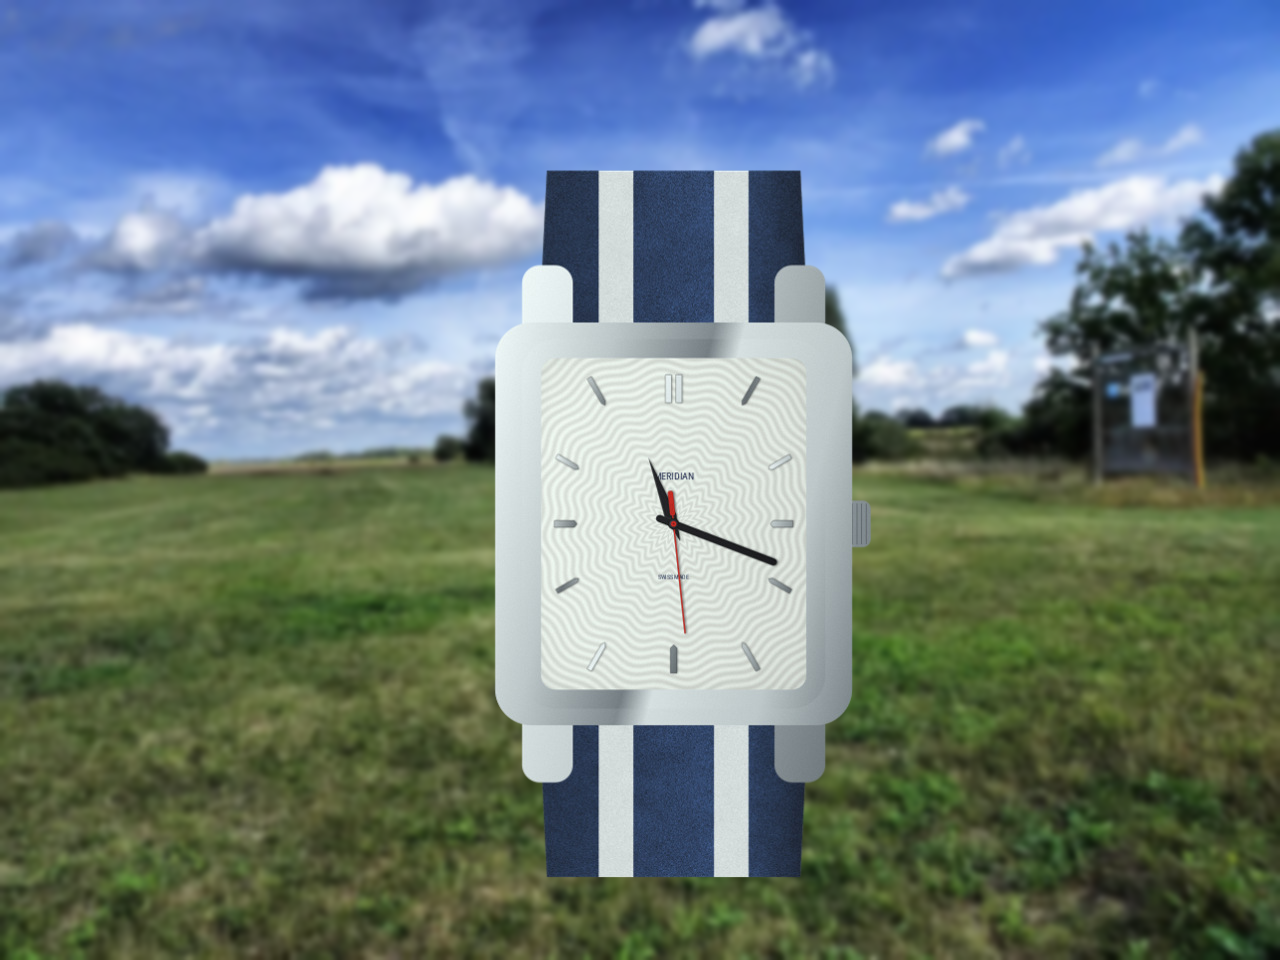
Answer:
11 h 18 min 29 s
